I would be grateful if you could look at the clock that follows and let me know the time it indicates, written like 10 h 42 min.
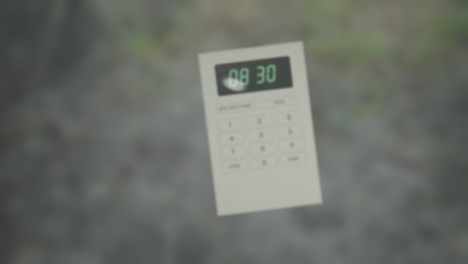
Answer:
8 h 30 min
